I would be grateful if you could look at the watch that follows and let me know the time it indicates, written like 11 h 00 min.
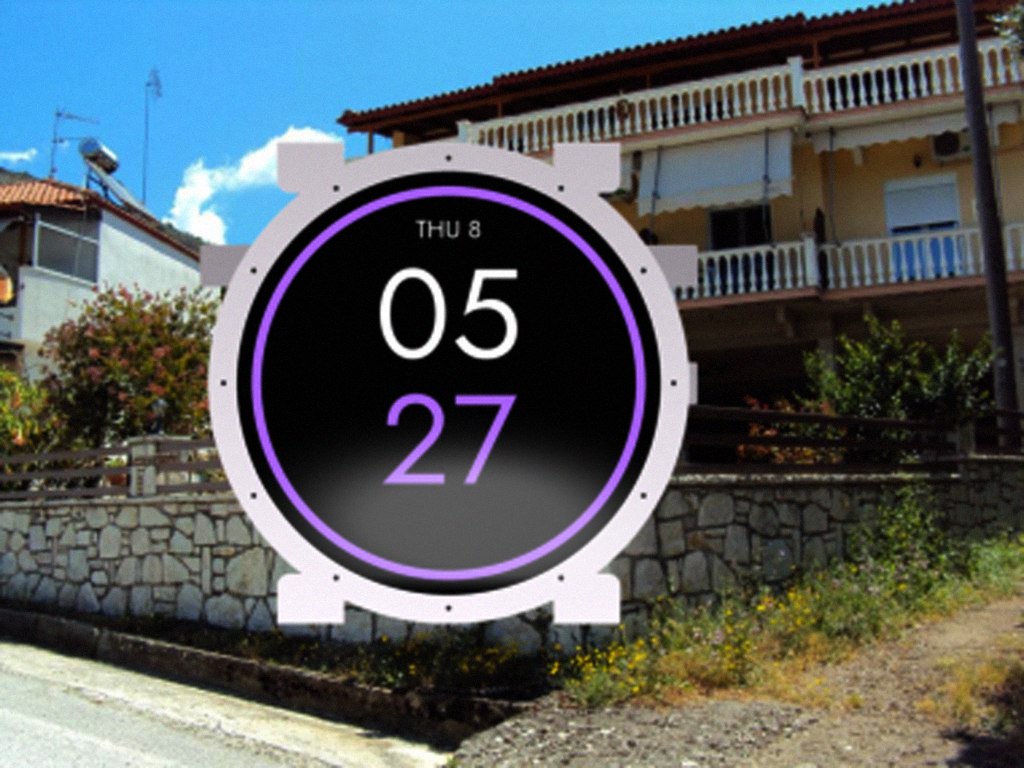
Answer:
5 h 27 min
